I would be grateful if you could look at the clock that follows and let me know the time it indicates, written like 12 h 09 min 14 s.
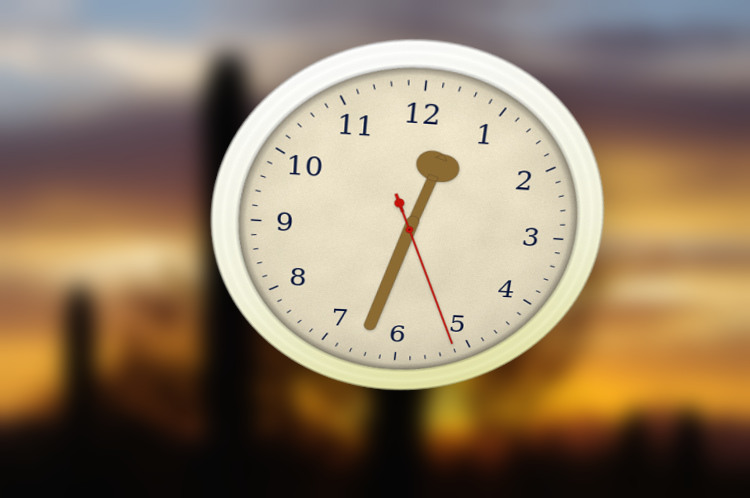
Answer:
12 h 32 min 26 s
